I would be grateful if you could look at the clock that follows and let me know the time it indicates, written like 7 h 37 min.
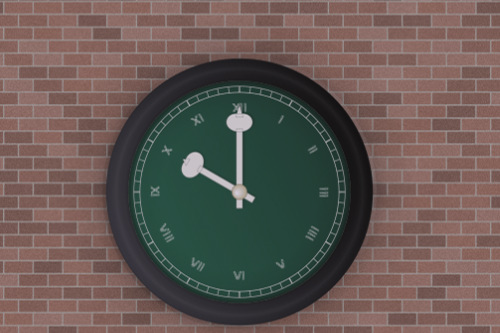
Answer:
10 h 00 min
